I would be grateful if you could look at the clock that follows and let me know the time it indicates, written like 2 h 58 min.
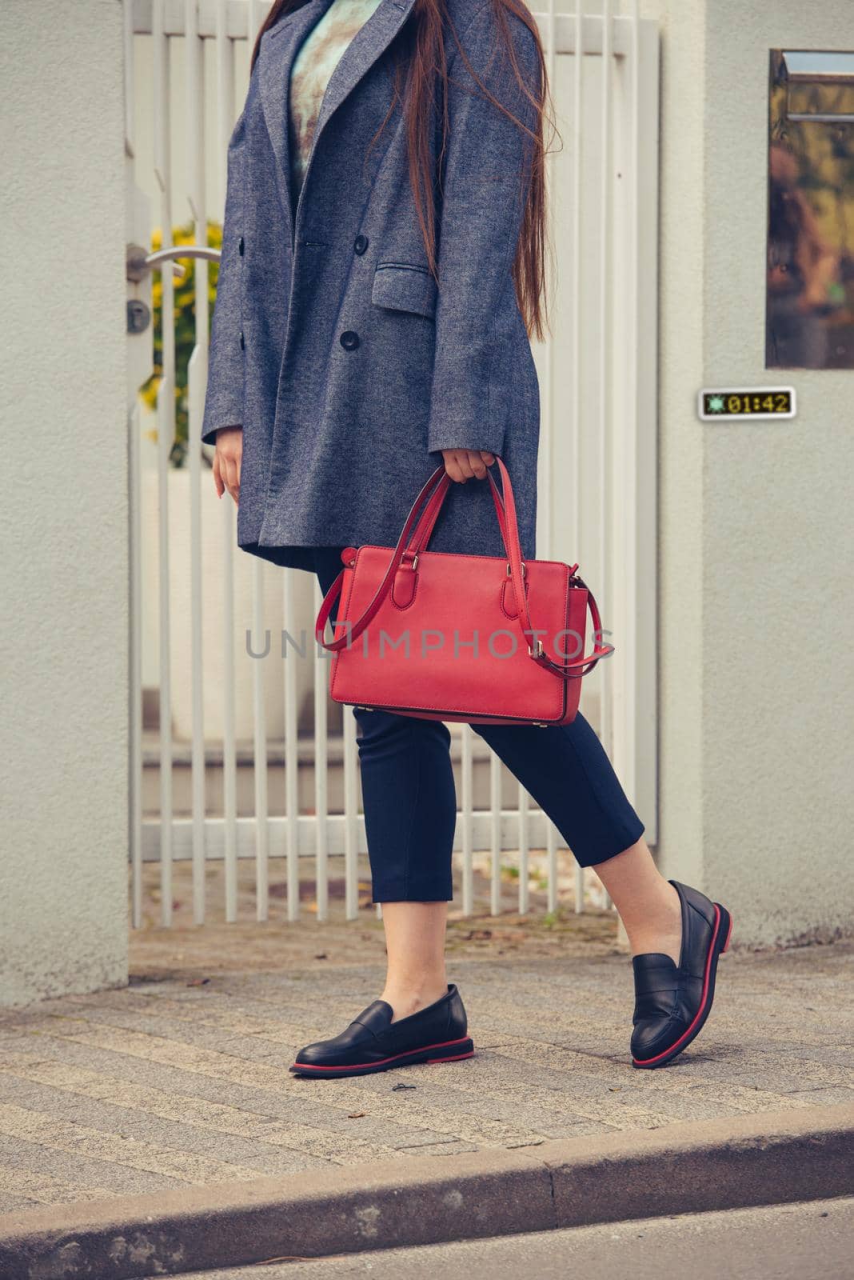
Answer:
1 h 42 min
